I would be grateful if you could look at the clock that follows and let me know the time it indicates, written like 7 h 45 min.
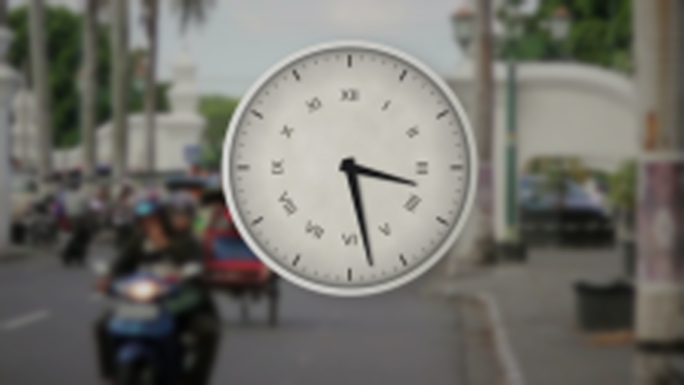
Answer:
3 h 28 min
